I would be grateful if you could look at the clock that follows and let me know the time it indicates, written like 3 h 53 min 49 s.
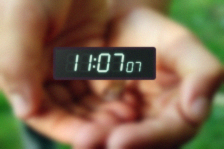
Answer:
11 h 07 min 07 s
